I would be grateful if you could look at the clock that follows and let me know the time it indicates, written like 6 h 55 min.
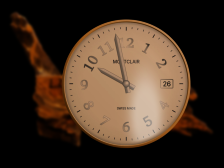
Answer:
9 h 58 min
